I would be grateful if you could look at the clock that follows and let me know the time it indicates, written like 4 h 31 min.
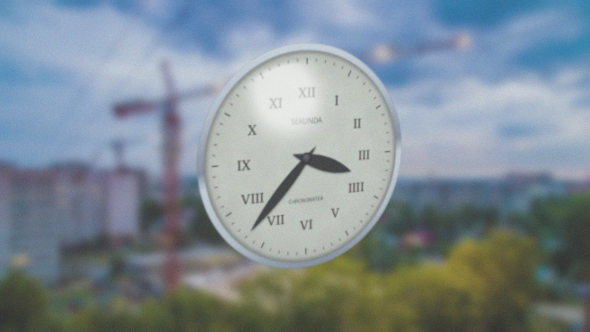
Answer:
3 h 37 min
